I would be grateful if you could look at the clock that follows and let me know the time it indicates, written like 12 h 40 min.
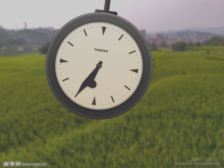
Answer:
6 h 35 min
